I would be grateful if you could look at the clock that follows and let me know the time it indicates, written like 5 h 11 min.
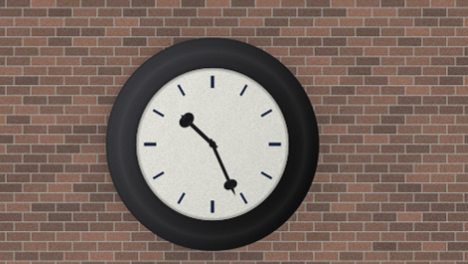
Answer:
10 h 26 min
